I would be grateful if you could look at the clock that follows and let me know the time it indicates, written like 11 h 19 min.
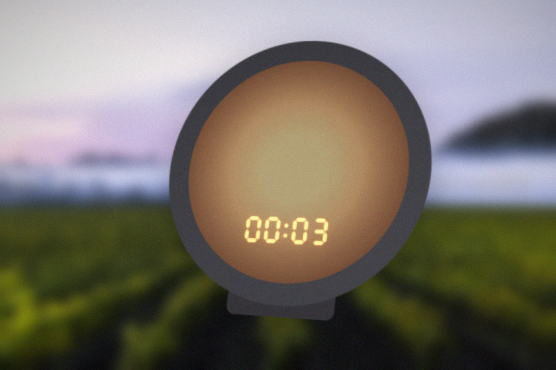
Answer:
0 h 03 min
